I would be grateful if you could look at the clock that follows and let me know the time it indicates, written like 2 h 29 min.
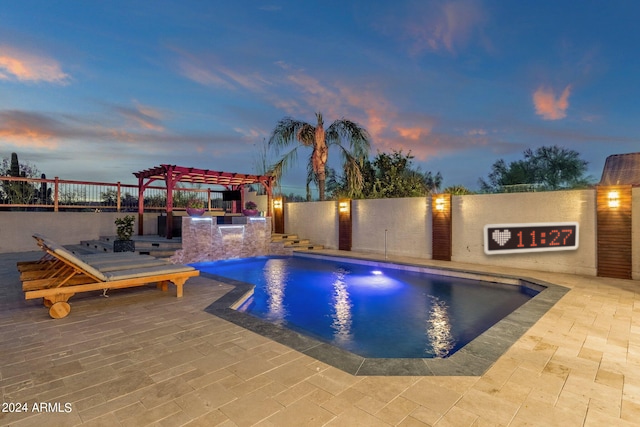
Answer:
11 h 27 min
